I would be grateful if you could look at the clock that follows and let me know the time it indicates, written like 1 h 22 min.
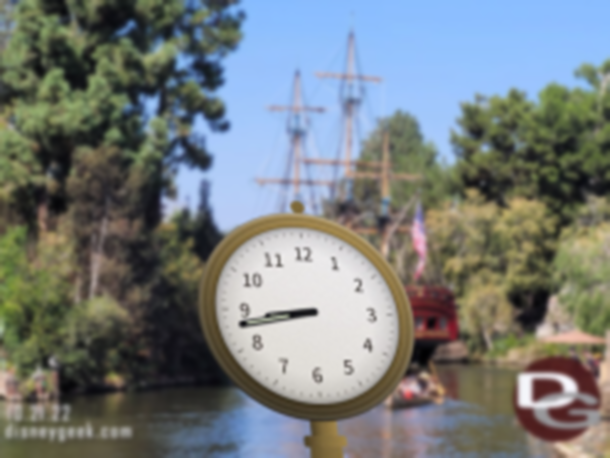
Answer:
8 h 43 min
